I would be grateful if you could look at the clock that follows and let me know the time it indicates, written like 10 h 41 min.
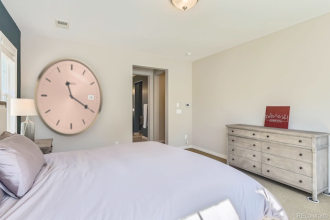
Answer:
11 h 20 min
